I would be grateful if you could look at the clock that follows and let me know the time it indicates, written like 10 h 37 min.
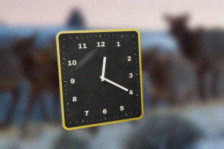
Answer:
12 h 20 min
